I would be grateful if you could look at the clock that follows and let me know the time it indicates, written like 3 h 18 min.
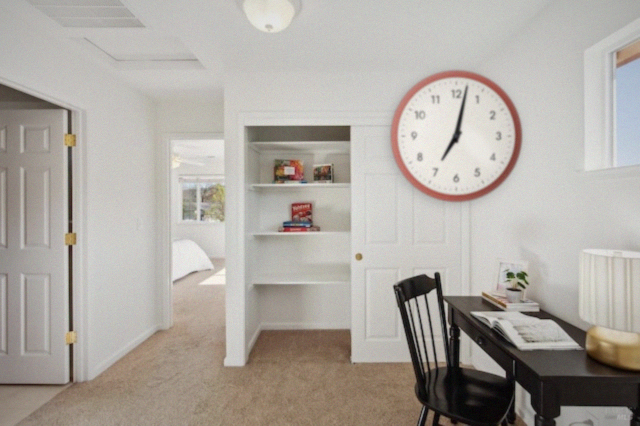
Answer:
7 h 02 min
